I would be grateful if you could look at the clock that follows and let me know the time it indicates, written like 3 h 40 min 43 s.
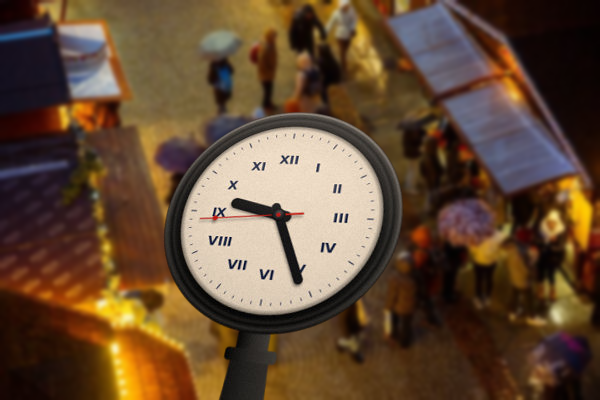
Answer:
9 h 25 min 44 s
